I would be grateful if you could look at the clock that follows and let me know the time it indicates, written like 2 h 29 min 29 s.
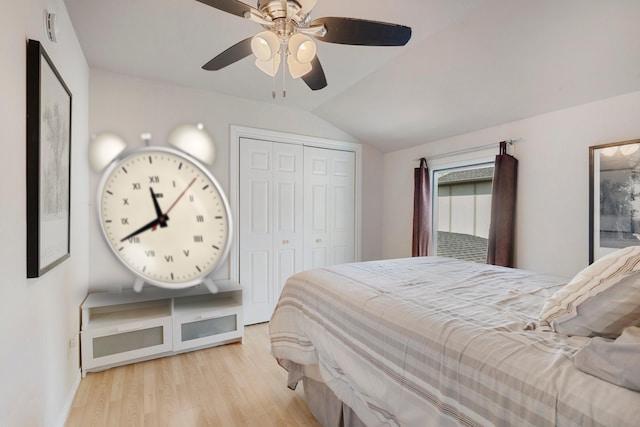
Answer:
11 h 41 min 08 s
